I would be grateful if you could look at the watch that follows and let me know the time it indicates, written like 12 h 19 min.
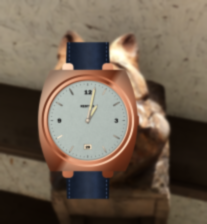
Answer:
1 h 02 min
